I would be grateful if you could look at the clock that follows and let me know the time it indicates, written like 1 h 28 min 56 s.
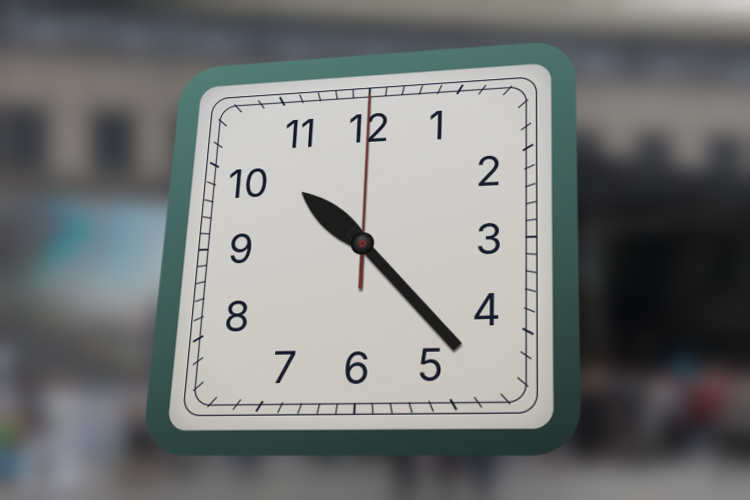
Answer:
10 h 23 min 00 s
